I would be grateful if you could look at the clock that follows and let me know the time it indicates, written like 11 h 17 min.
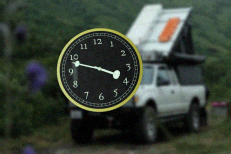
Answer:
3 h 48 min
